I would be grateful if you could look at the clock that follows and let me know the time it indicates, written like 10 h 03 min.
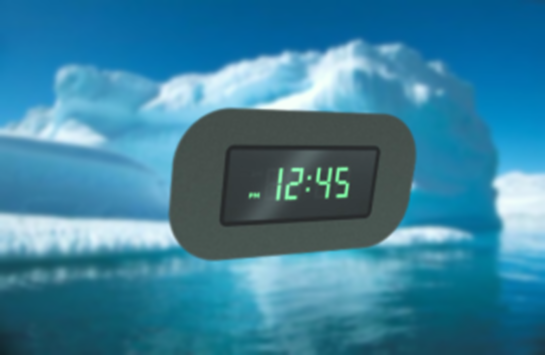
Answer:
12 h 45 min
